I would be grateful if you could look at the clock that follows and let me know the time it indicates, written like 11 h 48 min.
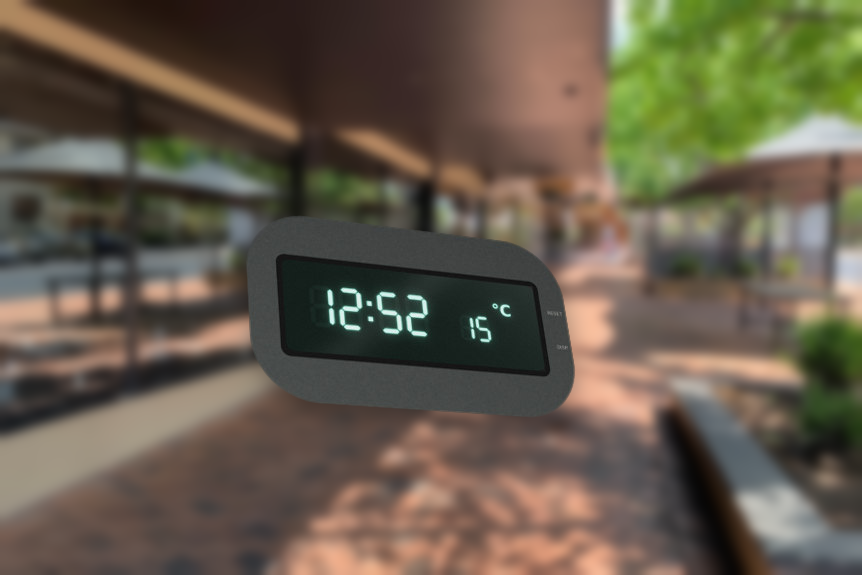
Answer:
12 h 52 min
